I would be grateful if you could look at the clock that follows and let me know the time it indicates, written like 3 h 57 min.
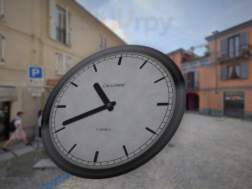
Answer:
10 h 41 min
